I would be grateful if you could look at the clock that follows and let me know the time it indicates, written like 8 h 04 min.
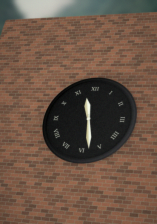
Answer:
11 h 28 min
